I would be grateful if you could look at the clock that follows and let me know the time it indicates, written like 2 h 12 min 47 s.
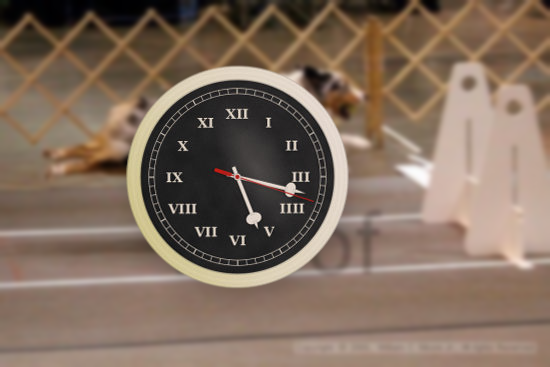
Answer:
5 h 17 min 18 s
